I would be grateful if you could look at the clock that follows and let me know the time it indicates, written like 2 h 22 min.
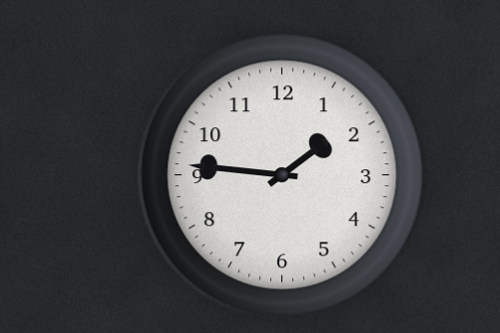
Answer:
1 h 46 min
